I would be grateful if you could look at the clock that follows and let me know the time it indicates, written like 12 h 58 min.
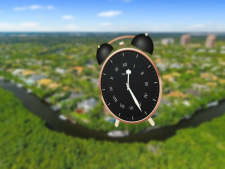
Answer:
12 h 26 min
